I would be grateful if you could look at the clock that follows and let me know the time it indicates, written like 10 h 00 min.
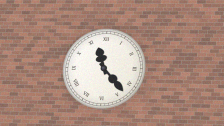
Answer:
11 h 23 min
